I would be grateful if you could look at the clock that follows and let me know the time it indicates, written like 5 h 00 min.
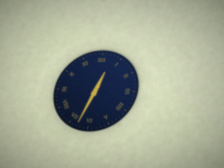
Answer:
12 h 33 min
